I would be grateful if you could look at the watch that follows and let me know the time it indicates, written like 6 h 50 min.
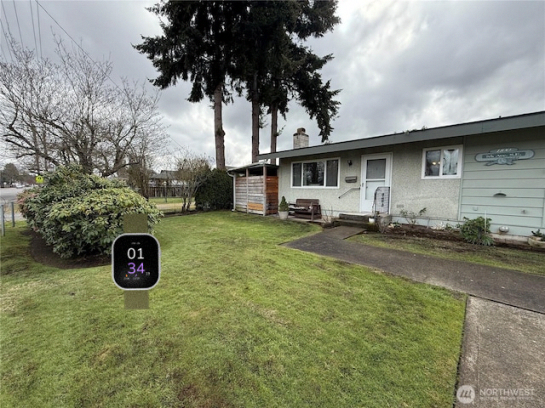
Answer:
1 h 34 min
